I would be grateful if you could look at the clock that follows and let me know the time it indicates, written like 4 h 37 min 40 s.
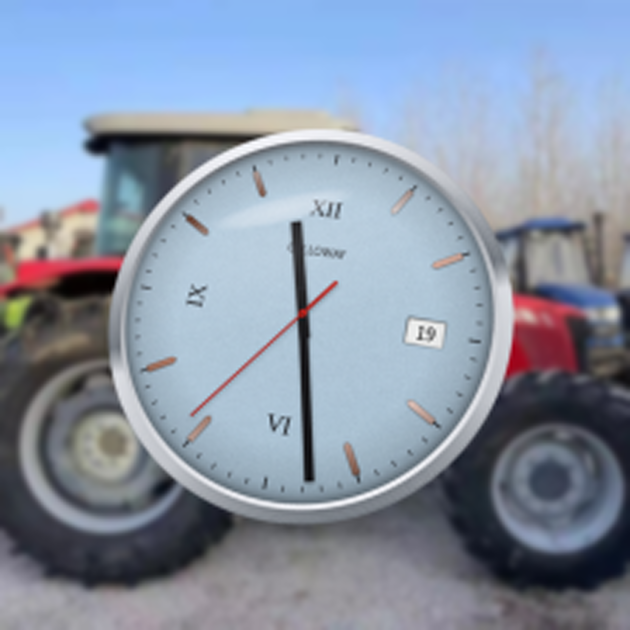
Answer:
11 h 27 min 36 s
